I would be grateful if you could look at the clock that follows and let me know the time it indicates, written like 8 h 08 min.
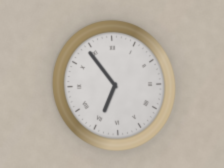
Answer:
6 h 54 min
